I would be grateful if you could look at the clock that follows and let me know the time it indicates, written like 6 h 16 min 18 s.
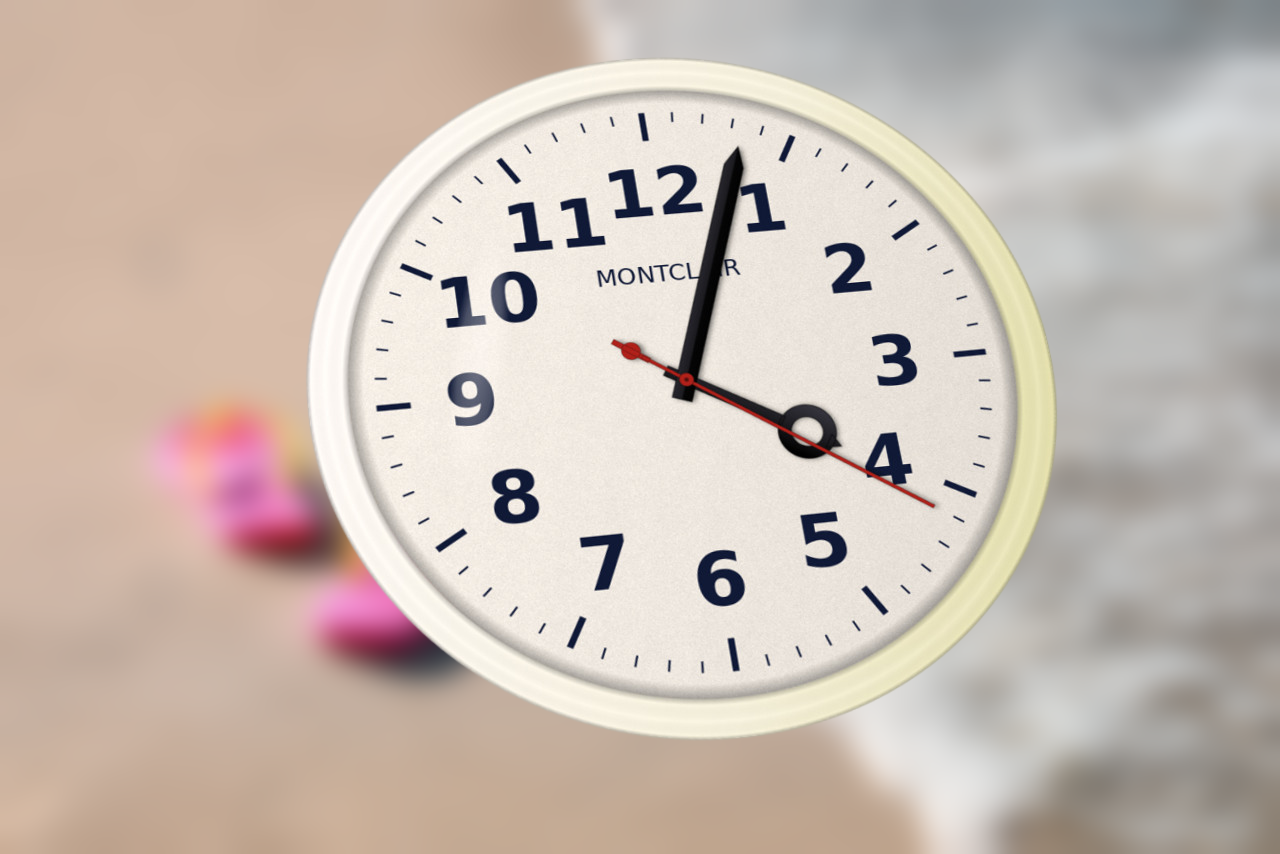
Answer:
4 h 03 min 21 s
